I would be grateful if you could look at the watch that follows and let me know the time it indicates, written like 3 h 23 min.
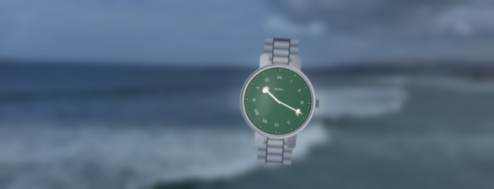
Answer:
10 h 19 min
